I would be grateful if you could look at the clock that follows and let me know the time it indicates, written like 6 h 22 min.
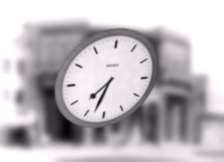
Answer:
7 h 33 min
